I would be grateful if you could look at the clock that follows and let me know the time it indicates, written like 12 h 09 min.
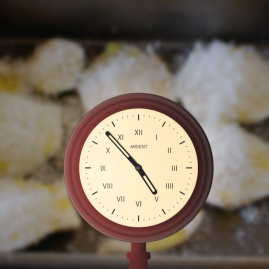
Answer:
4 h 53 min
